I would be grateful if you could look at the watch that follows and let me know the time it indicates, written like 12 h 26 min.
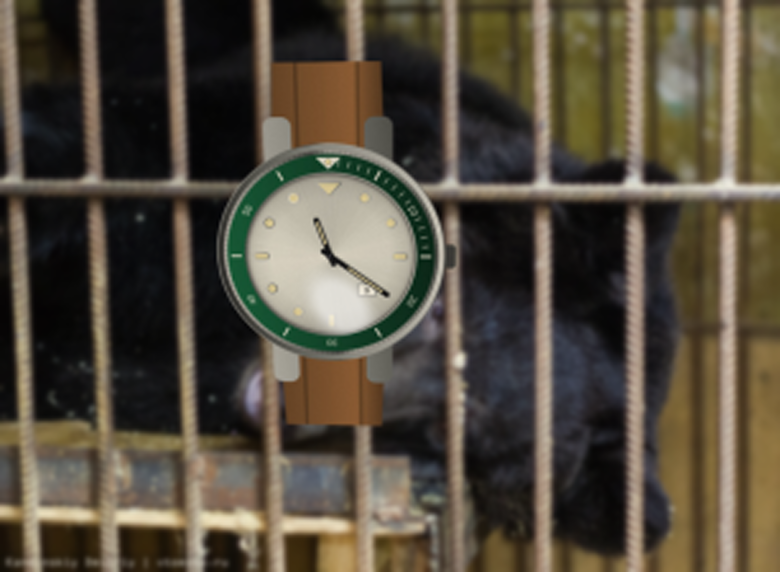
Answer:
11 h 21 min
